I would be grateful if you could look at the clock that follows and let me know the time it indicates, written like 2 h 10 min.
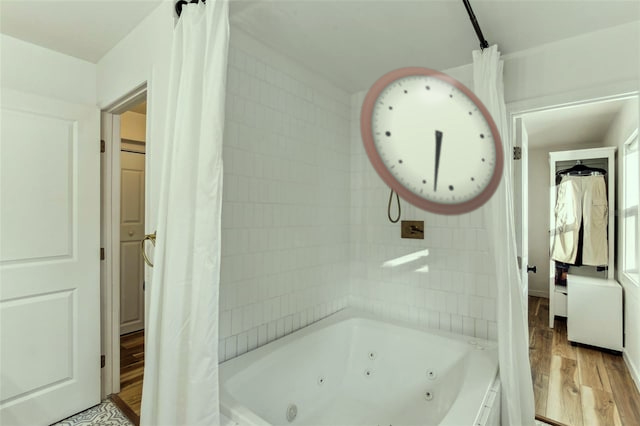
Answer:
6 h 33 min
